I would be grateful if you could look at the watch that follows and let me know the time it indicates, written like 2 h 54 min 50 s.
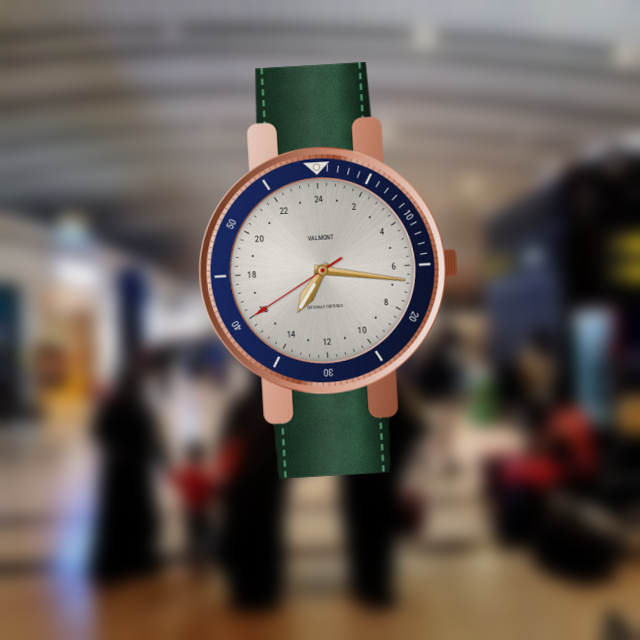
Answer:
14 h 16 min 40 s
